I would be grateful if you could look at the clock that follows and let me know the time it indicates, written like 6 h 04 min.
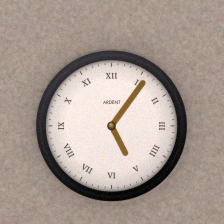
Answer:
5 h 06 min
